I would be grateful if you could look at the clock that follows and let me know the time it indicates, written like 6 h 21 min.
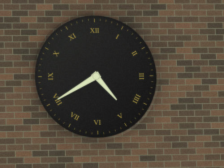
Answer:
4 h 40 min
